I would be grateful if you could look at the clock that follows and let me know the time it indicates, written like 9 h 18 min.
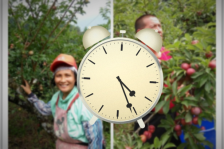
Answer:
4 h 26 min
